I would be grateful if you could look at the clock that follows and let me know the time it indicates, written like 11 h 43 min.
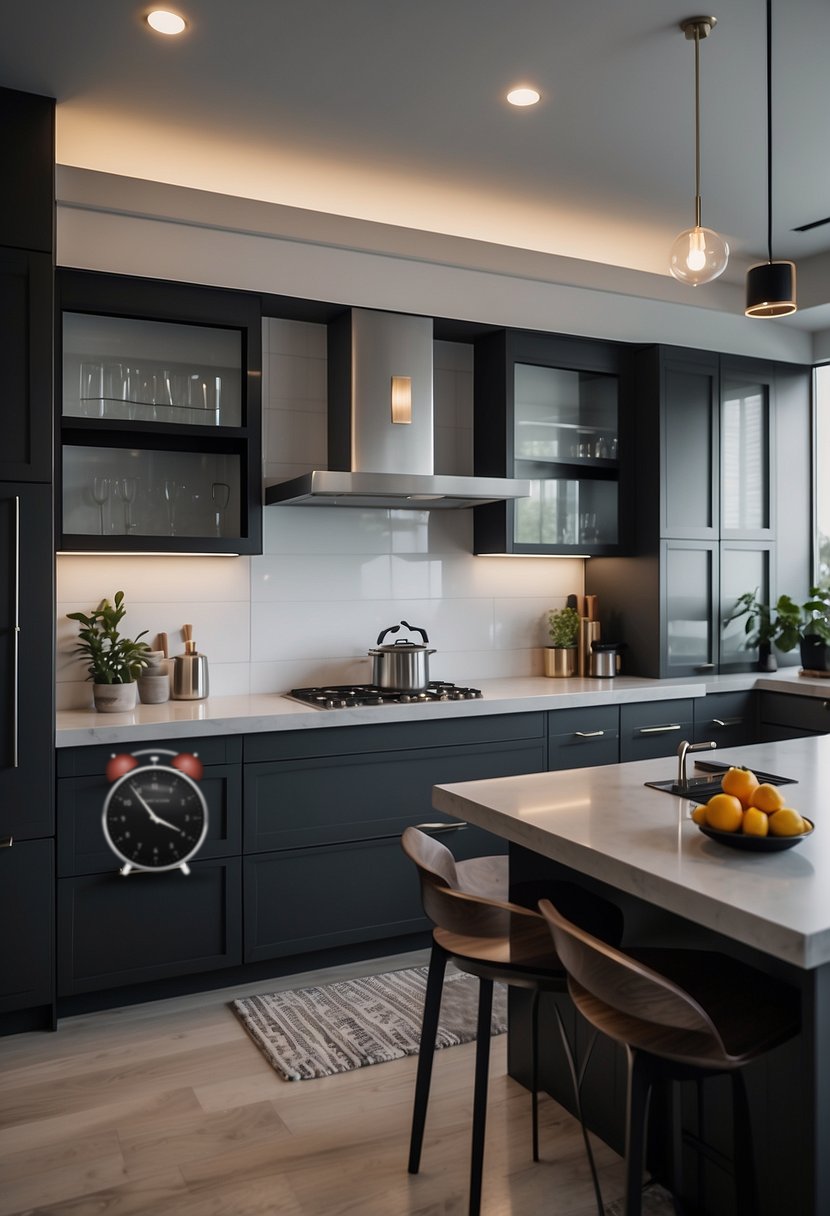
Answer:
3 h 54 min
